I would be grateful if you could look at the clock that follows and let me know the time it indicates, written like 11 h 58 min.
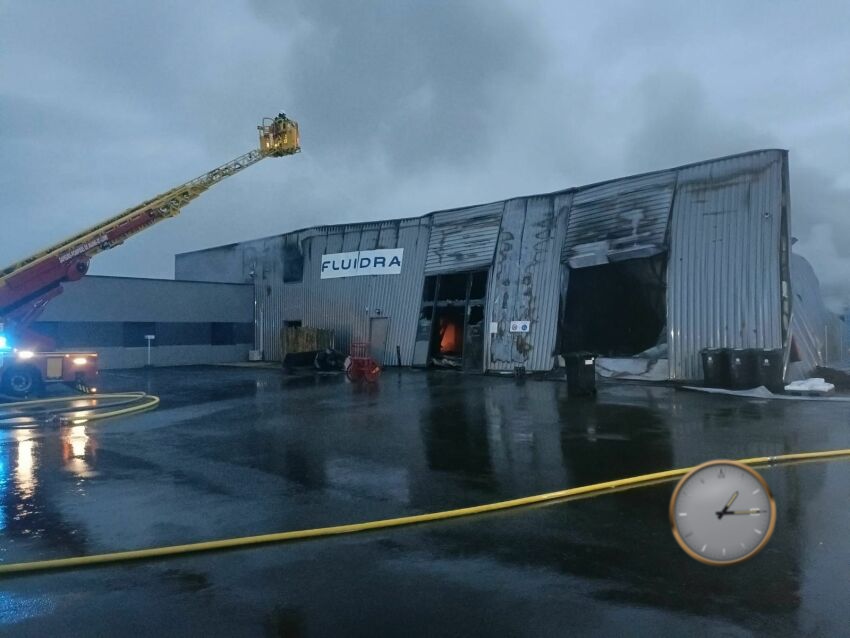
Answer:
1 h 15 min
